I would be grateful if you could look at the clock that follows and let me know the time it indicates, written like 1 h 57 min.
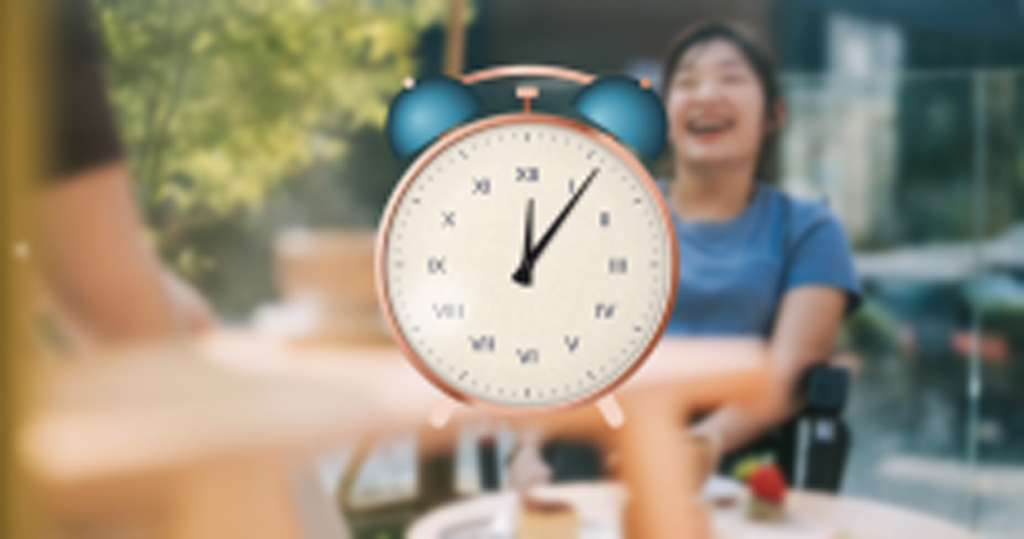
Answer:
12 h 06 min
